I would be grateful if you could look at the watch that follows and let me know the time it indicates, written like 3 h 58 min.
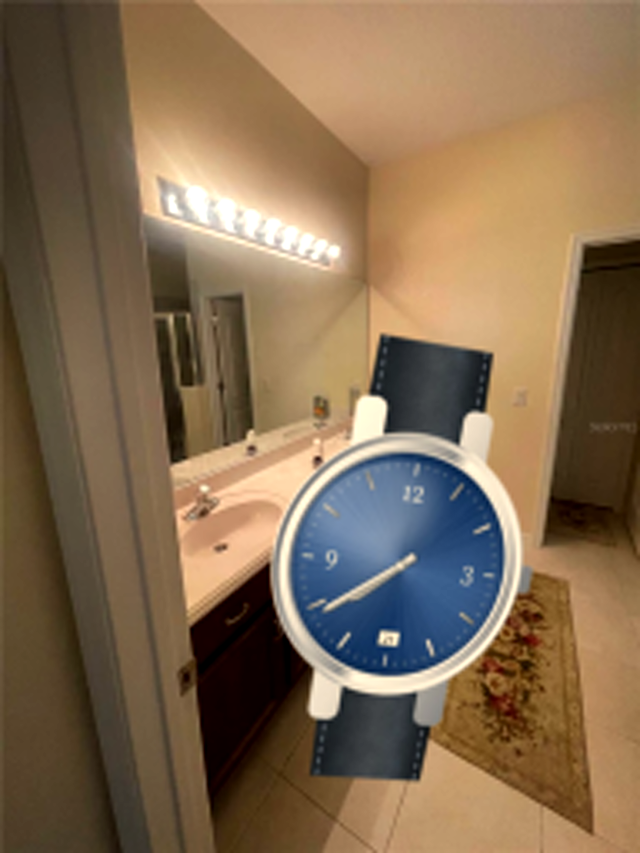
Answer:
7 h 39 min
